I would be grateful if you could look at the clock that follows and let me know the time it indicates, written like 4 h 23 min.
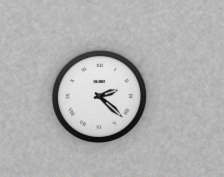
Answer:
2 h 22 min
